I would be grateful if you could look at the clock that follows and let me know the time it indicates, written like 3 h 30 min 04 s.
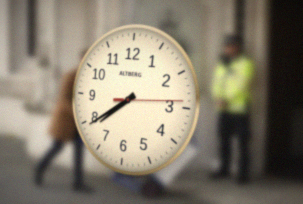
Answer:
7 h 39 min 14 s
